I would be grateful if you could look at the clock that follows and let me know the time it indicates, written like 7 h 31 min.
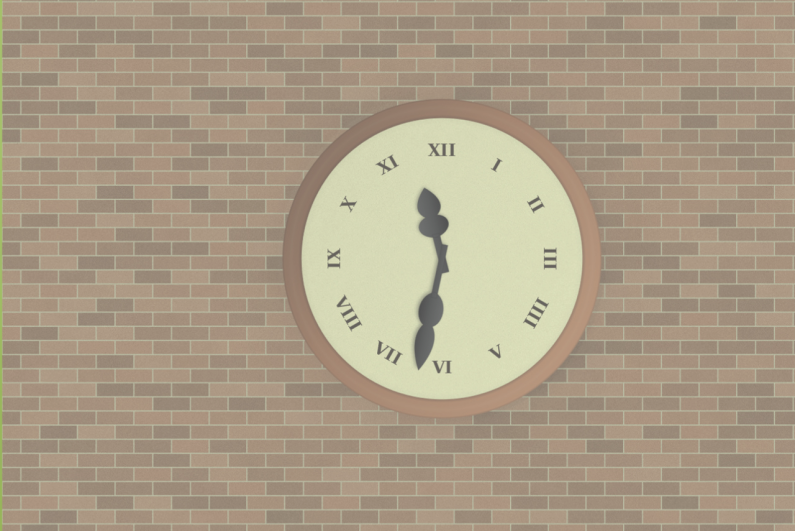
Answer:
11 h 32 min
